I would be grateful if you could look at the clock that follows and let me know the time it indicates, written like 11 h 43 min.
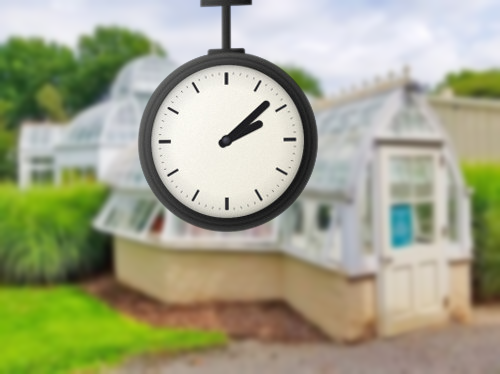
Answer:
2 h 08 min
